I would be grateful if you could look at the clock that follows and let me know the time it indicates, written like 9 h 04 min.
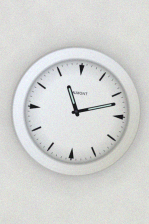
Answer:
11 h 12 min
